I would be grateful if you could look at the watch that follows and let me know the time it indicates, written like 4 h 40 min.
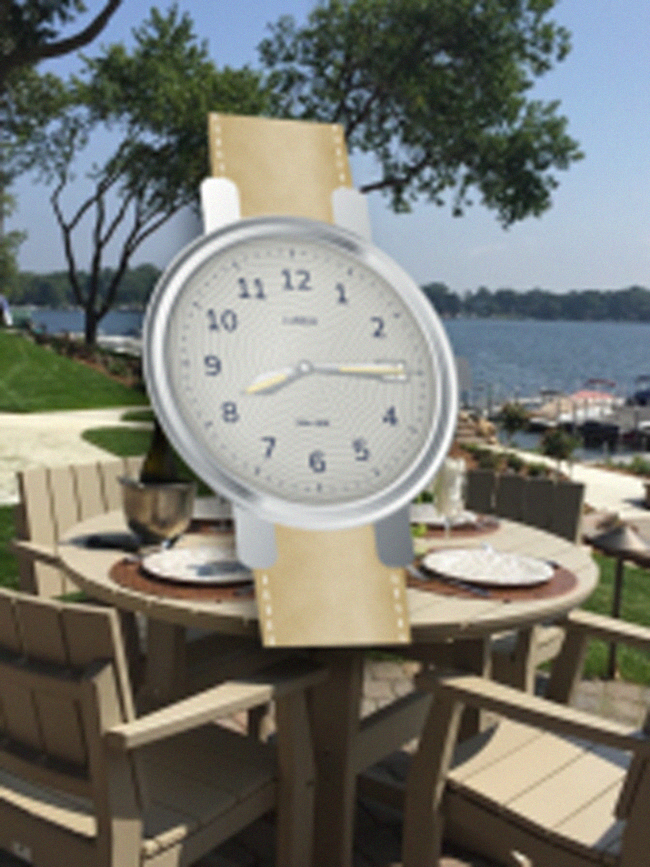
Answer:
8 h 15 min
